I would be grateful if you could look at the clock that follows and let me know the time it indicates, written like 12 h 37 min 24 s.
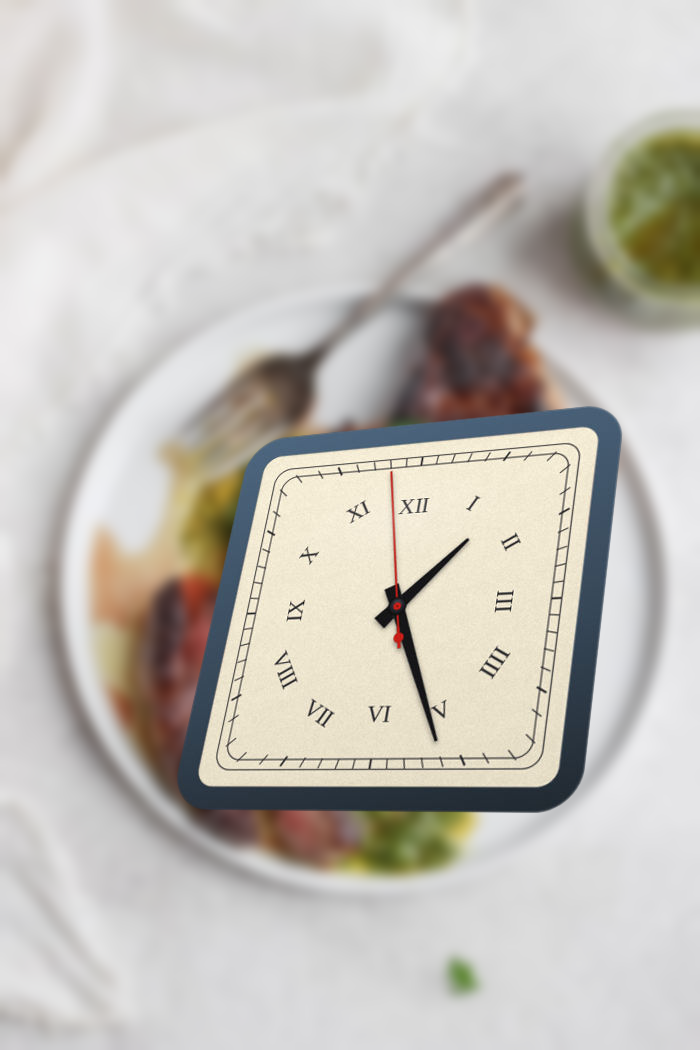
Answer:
1 h 25 min 58 s
